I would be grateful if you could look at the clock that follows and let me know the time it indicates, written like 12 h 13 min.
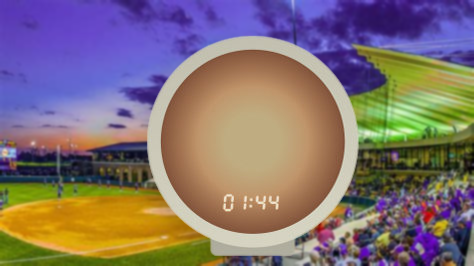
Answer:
1 h 44 min
